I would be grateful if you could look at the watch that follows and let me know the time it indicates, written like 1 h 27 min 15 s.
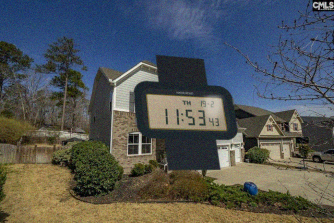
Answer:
11 h 53 min 43 s
